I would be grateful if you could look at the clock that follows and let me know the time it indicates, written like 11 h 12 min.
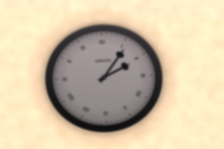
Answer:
2 h 06 min
